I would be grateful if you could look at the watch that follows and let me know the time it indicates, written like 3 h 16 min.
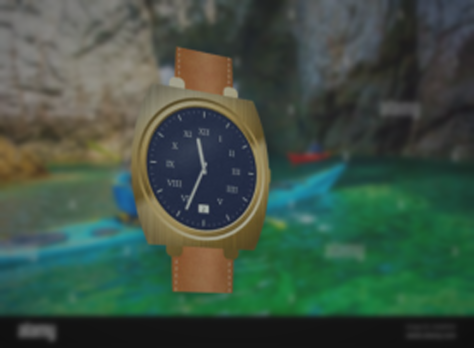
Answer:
11 h 34 min
